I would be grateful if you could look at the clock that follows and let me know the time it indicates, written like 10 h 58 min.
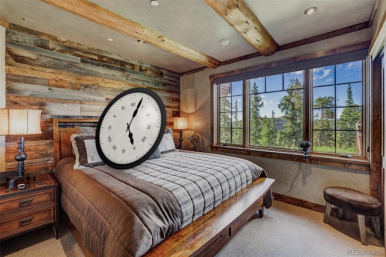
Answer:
5 h 03 min
